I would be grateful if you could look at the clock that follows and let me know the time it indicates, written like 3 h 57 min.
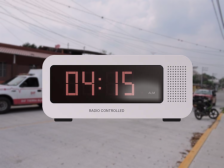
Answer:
4 h 15 min
